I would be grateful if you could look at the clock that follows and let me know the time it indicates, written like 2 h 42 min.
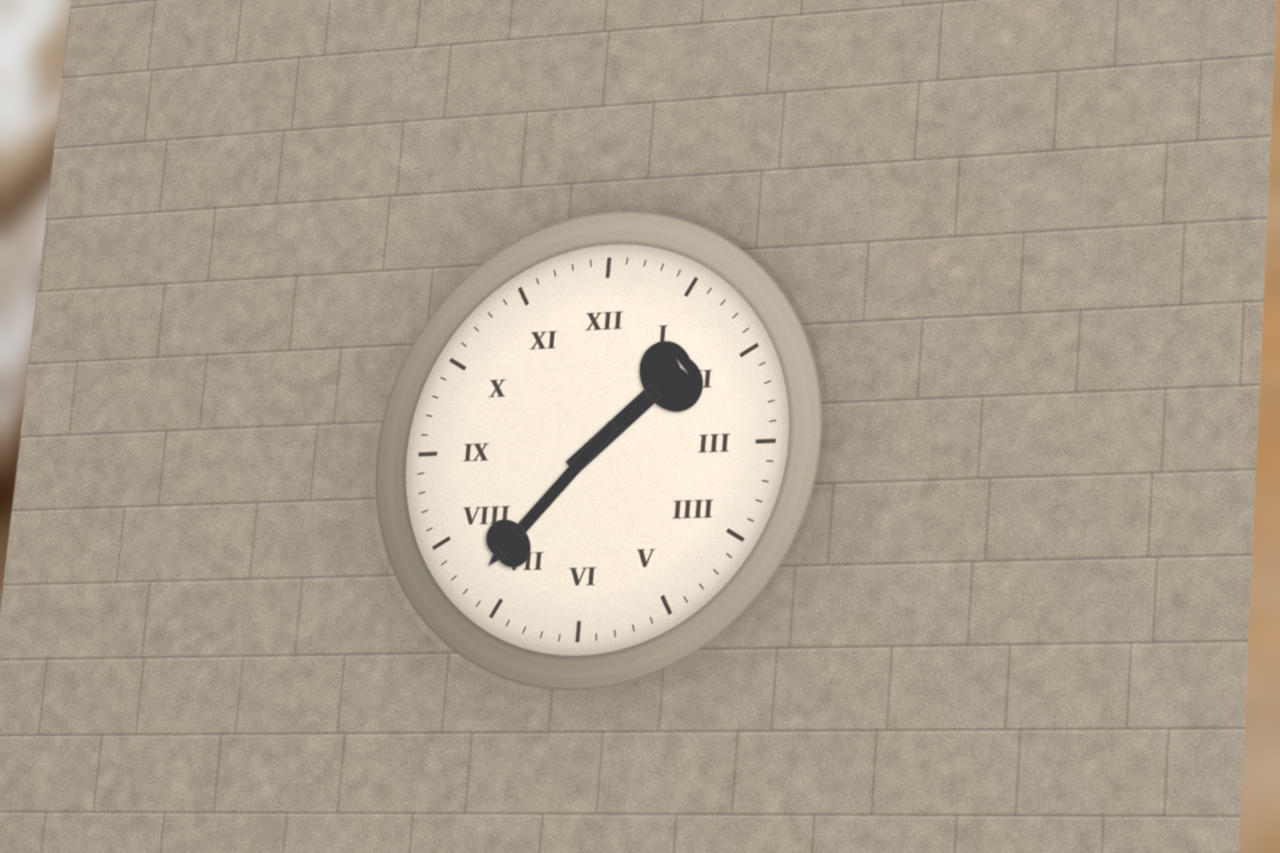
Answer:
1 h 37 min
